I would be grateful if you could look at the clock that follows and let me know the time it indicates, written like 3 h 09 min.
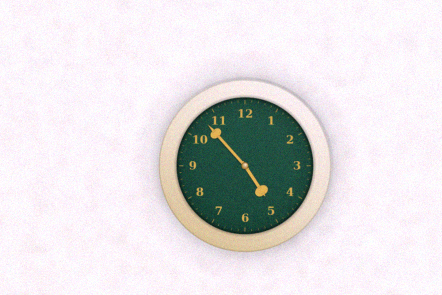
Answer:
4 h 53 min
